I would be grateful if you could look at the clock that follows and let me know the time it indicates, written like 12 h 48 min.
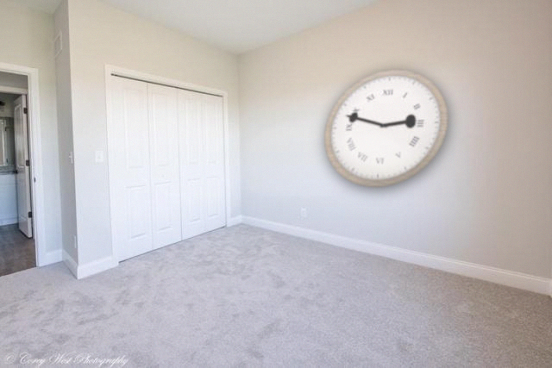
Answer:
2 h 48 min
